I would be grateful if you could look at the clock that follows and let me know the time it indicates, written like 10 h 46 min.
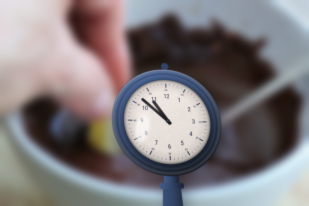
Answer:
10 h 52 min
